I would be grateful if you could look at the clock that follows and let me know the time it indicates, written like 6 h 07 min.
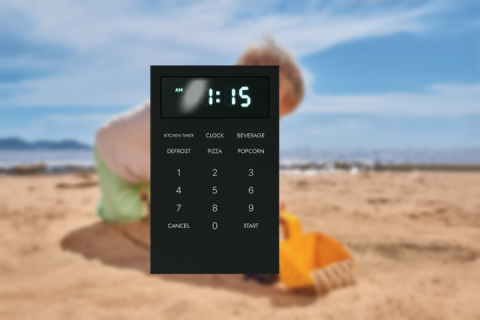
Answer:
1 h 15 min
